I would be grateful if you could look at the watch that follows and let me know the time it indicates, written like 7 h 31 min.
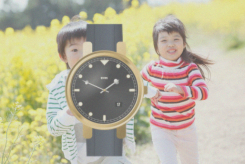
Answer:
1 h 49 min
